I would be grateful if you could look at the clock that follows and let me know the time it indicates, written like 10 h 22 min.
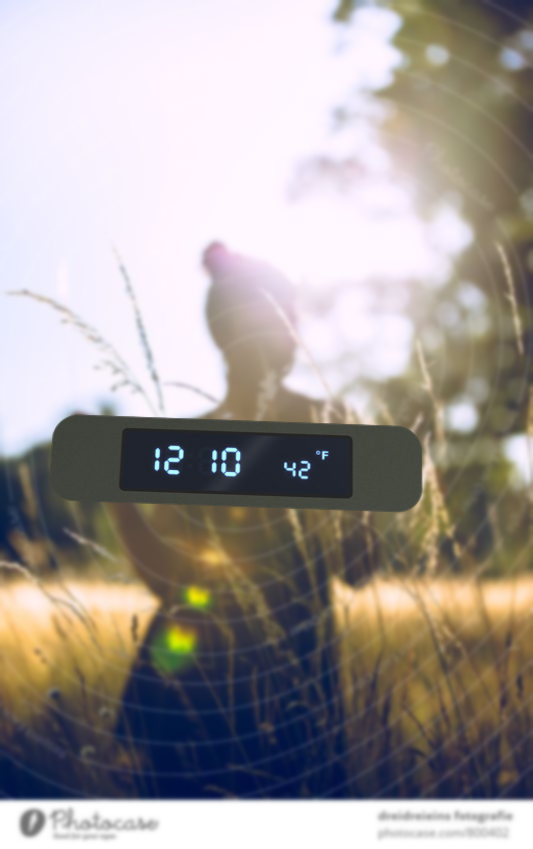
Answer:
12 h 10 min
